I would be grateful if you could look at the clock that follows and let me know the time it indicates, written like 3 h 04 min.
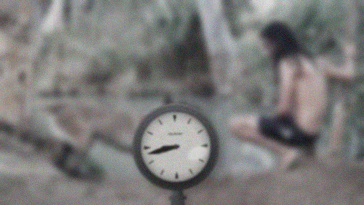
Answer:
8 h 43 min
